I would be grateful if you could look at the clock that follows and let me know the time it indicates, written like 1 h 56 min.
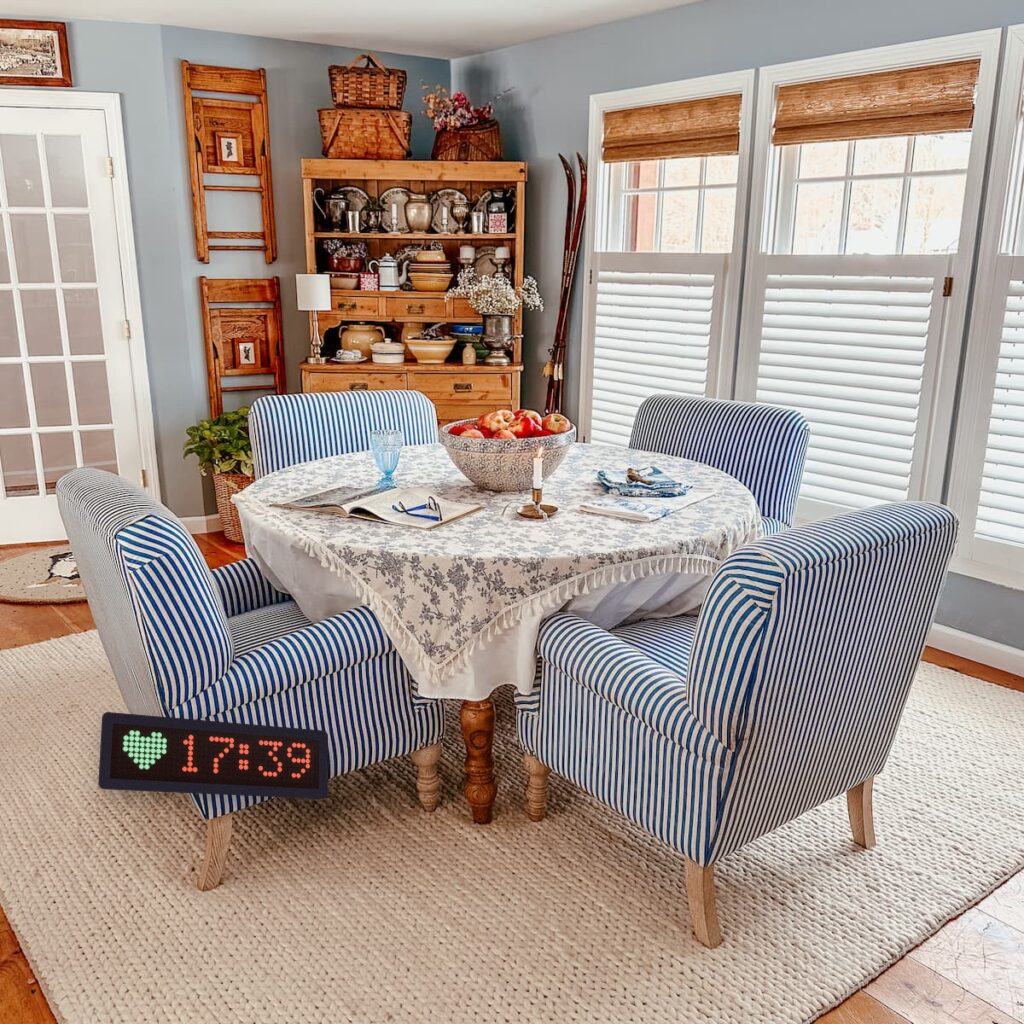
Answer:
17 h 39 min
